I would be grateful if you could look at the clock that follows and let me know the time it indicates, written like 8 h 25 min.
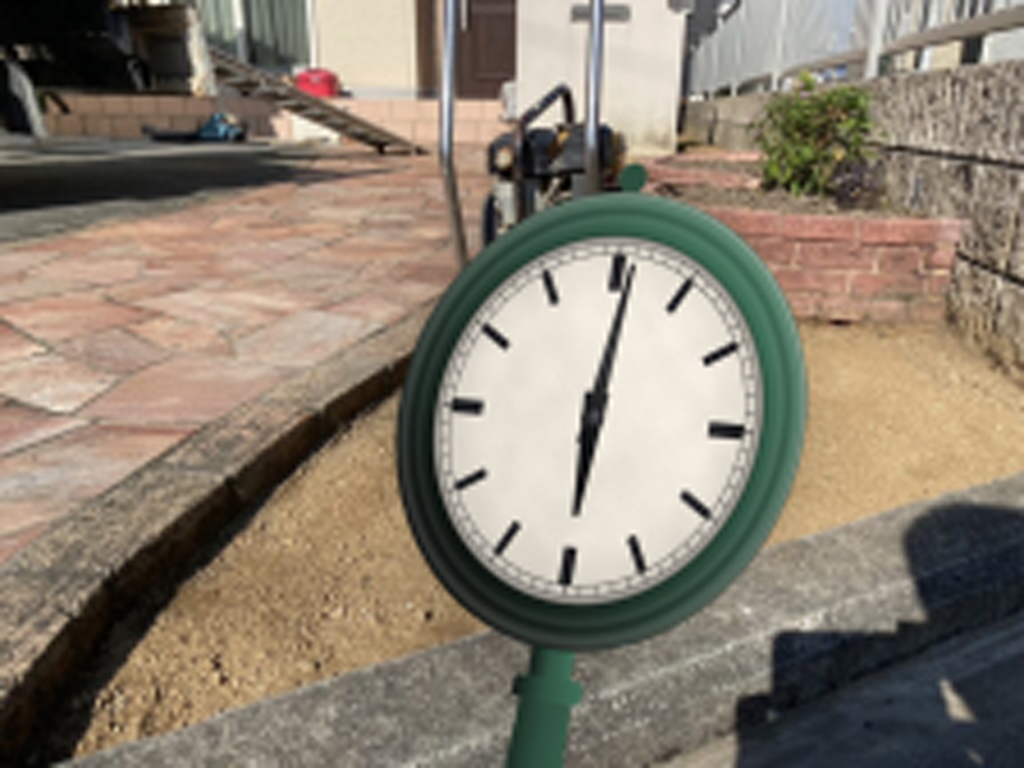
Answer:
6 h 01 min
